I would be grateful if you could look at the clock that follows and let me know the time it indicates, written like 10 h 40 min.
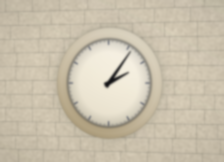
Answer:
2 h 06 min
